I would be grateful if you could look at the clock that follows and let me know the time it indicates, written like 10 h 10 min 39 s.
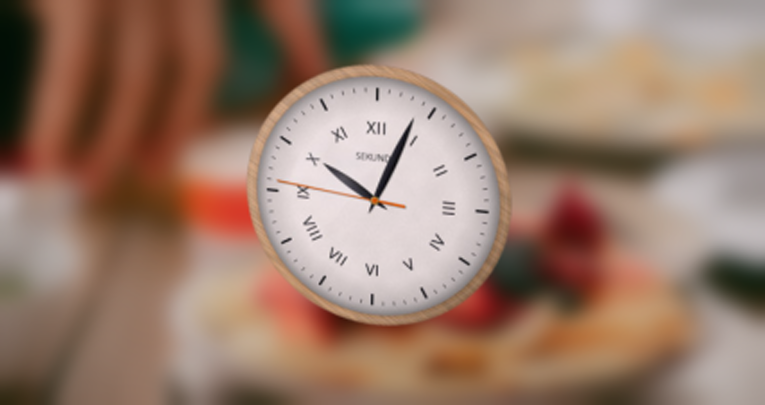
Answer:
10 h 03 min 46 s
